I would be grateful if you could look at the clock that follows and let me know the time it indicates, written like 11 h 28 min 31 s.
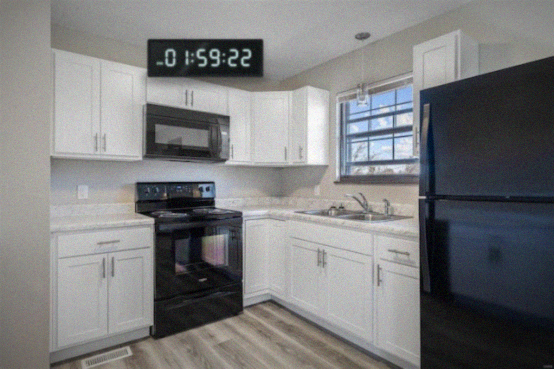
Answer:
1 h 59 min 22 s
